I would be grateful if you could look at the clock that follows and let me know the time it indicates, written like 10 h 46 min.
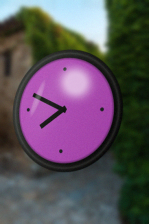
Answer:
7 h 49 min
